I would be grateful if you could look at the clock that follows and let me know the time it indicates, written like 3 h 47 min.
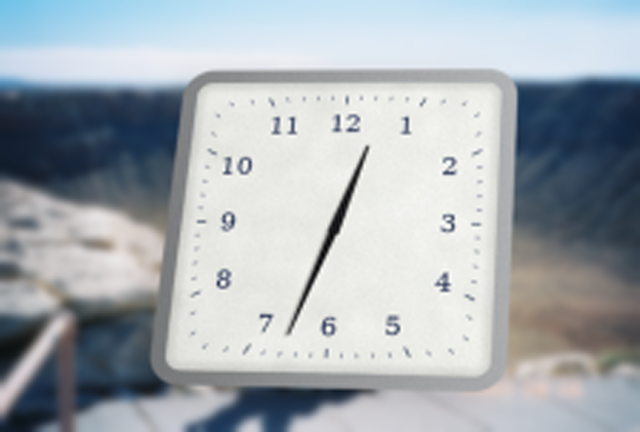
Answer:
12 h 33 min
